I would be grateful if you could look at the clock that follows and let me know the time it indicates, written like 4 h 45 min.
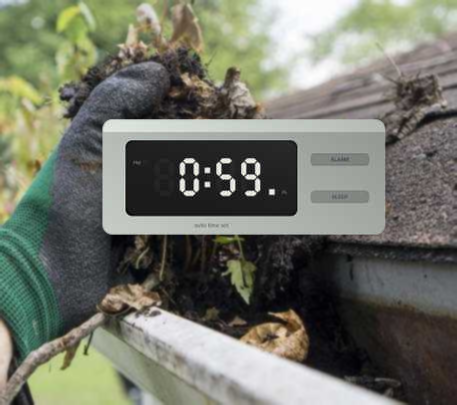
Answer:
0 h 59 min
